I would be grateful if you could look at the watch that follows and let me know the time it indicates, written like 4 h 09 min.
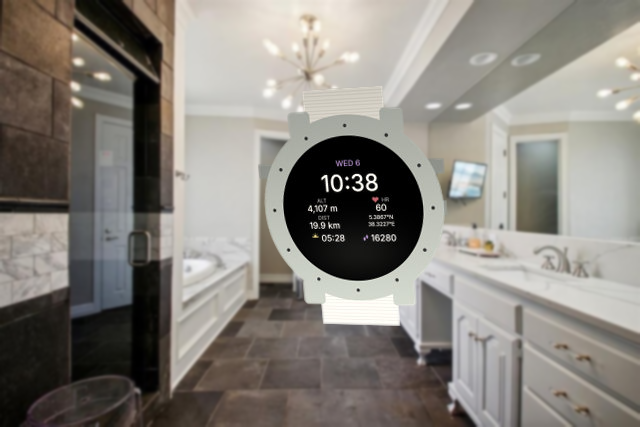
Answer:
10 h 38 min
